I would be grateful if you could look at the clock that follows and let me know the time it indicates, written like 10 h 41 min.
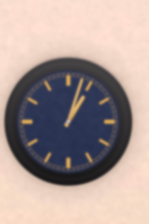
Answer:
1 h 03 min
